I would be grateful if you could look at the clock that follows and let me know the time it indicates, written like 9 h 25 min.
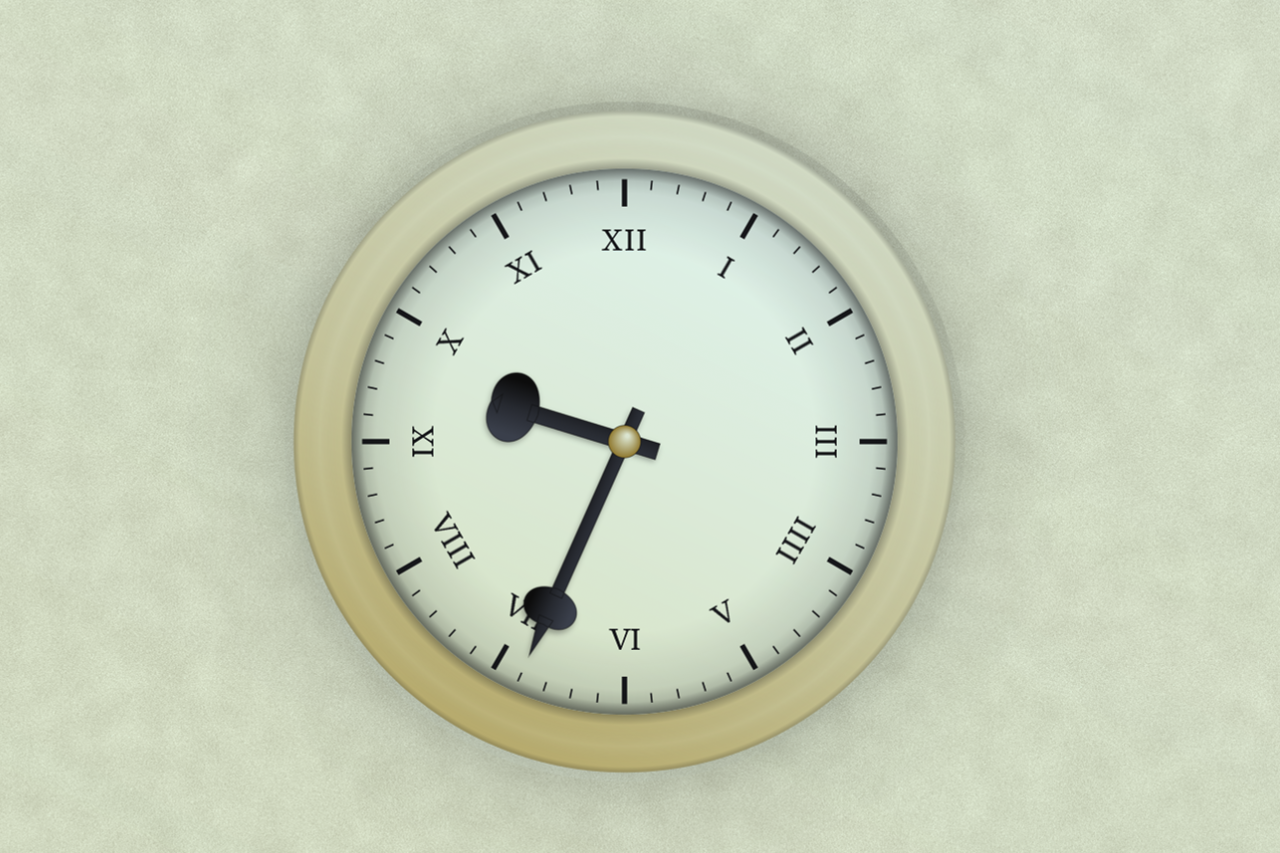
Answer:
9 h 34 min
